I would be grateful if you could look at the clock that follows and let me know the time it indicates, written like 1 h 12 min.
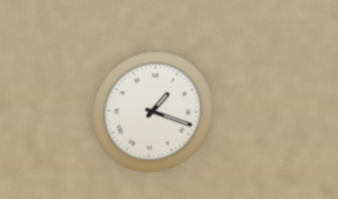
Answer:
1 h 18 min
